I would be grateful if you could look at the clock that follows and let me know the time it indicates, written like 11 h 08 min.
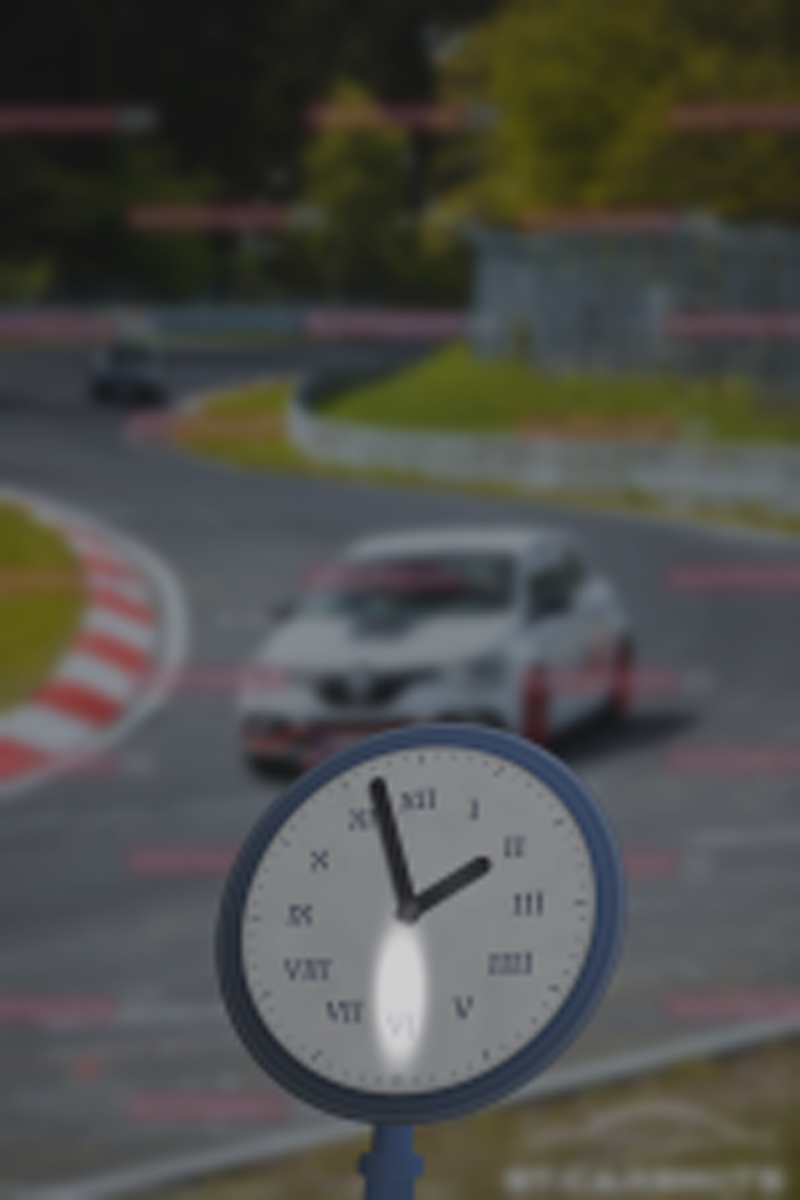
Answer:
1 h 57 min
